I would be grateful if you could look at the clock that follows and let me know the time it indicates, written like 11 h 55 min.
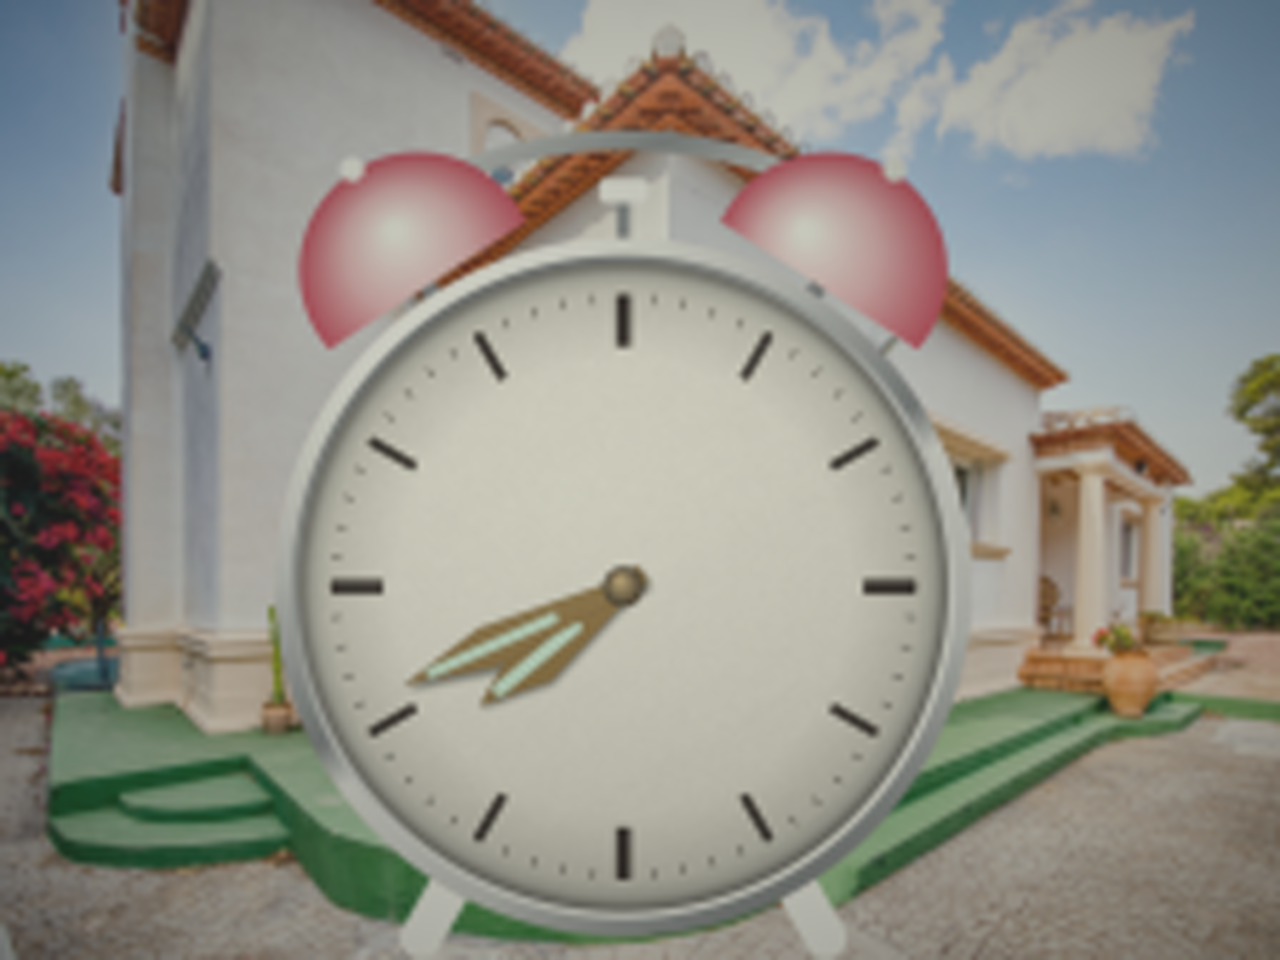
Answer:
7 h 41 min
